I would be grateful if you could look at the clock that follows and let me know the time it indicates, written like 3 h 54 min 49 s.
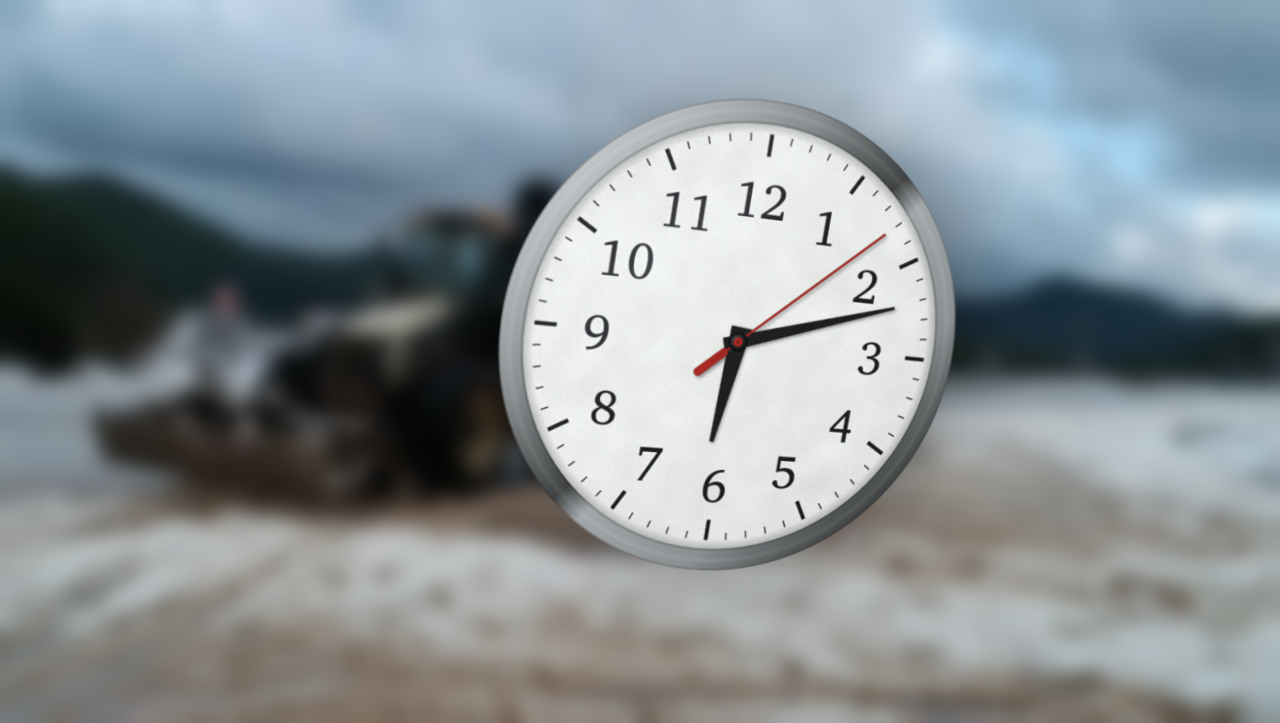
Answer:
6 h 12 min 08 s
